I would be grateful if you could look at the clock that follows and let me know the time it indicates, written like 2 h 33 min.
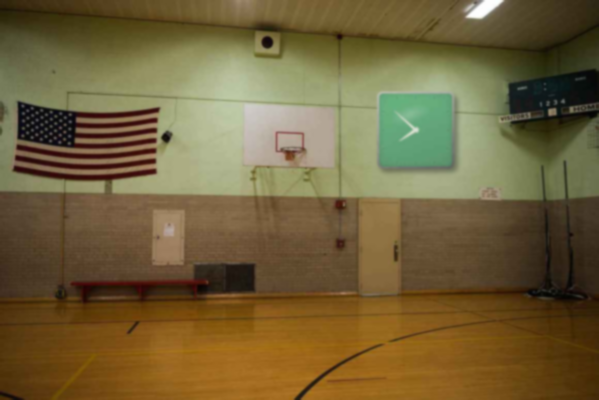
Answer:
7 h 52 min
